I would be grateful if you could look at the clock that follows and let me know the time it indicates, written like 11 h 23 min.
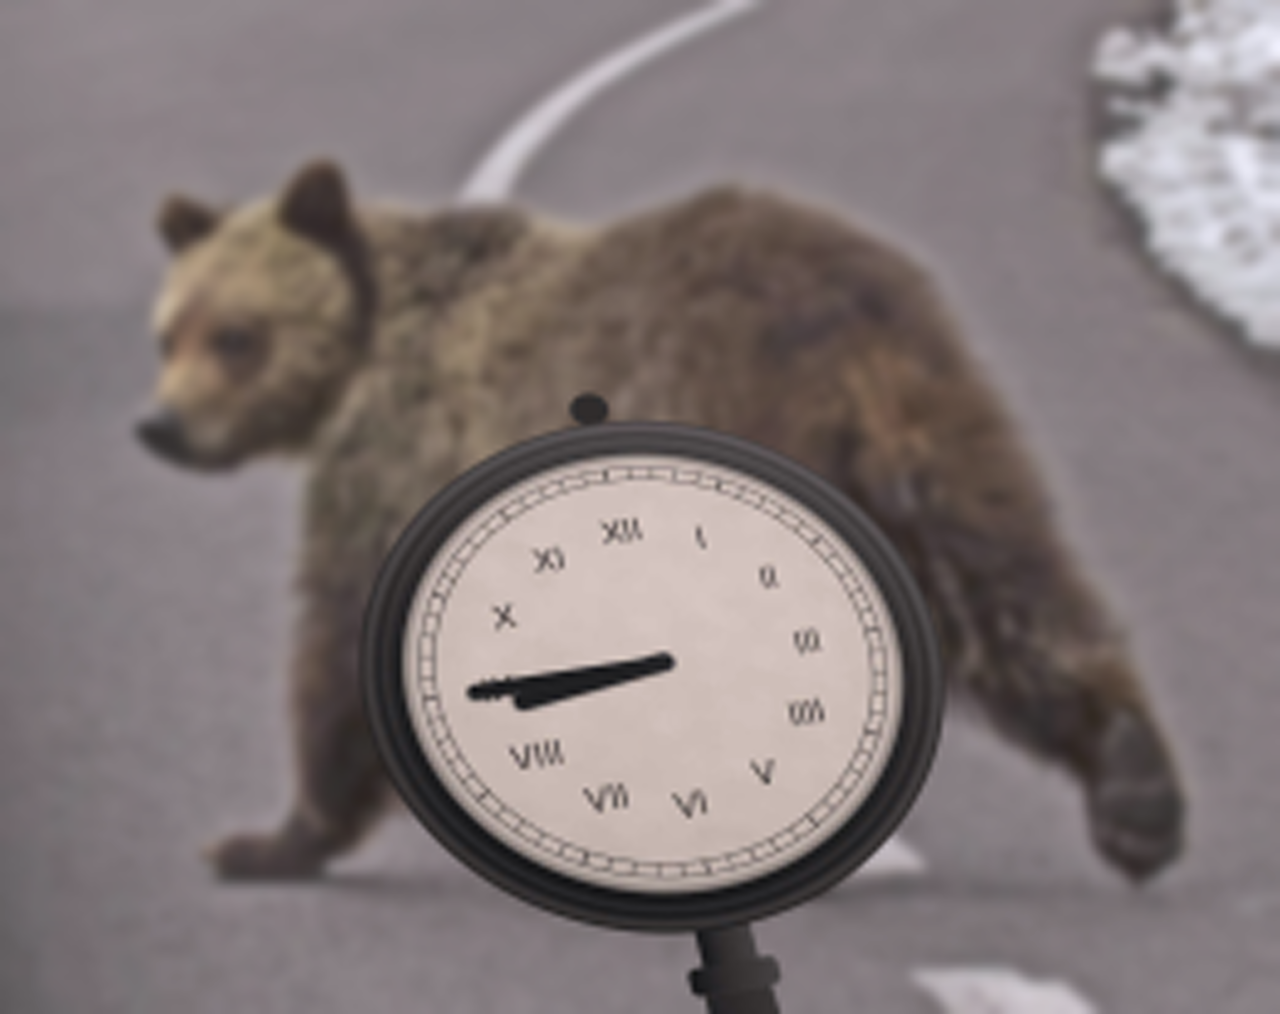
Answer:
8 h 45 min
